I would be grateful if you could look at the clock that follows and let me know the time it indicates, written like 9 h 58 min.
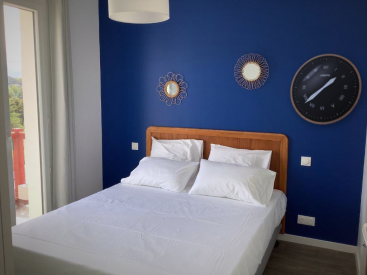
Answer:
1 h 38 min
